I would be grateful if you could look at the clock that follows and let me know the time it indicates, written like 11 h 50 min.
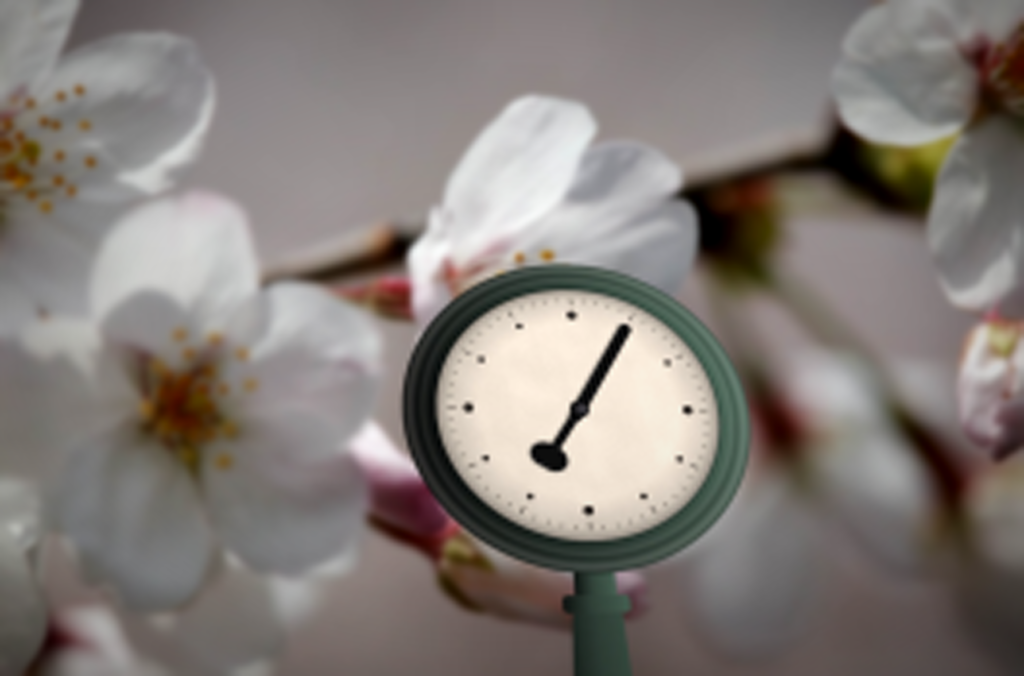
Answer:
7 h 05 min
